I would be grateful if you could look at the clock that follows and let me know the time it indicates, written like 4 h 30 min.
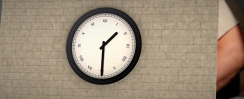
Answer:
1 h 30 min
